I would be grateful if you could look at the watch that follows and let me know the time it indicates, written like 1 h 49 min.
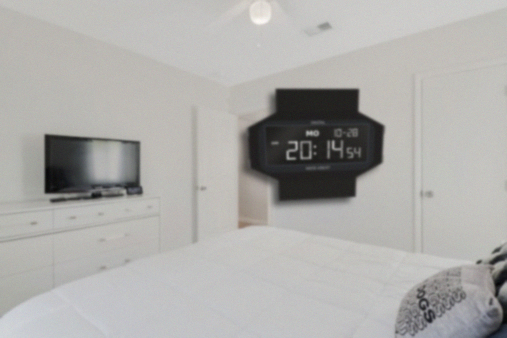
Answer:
20 h 14 min
